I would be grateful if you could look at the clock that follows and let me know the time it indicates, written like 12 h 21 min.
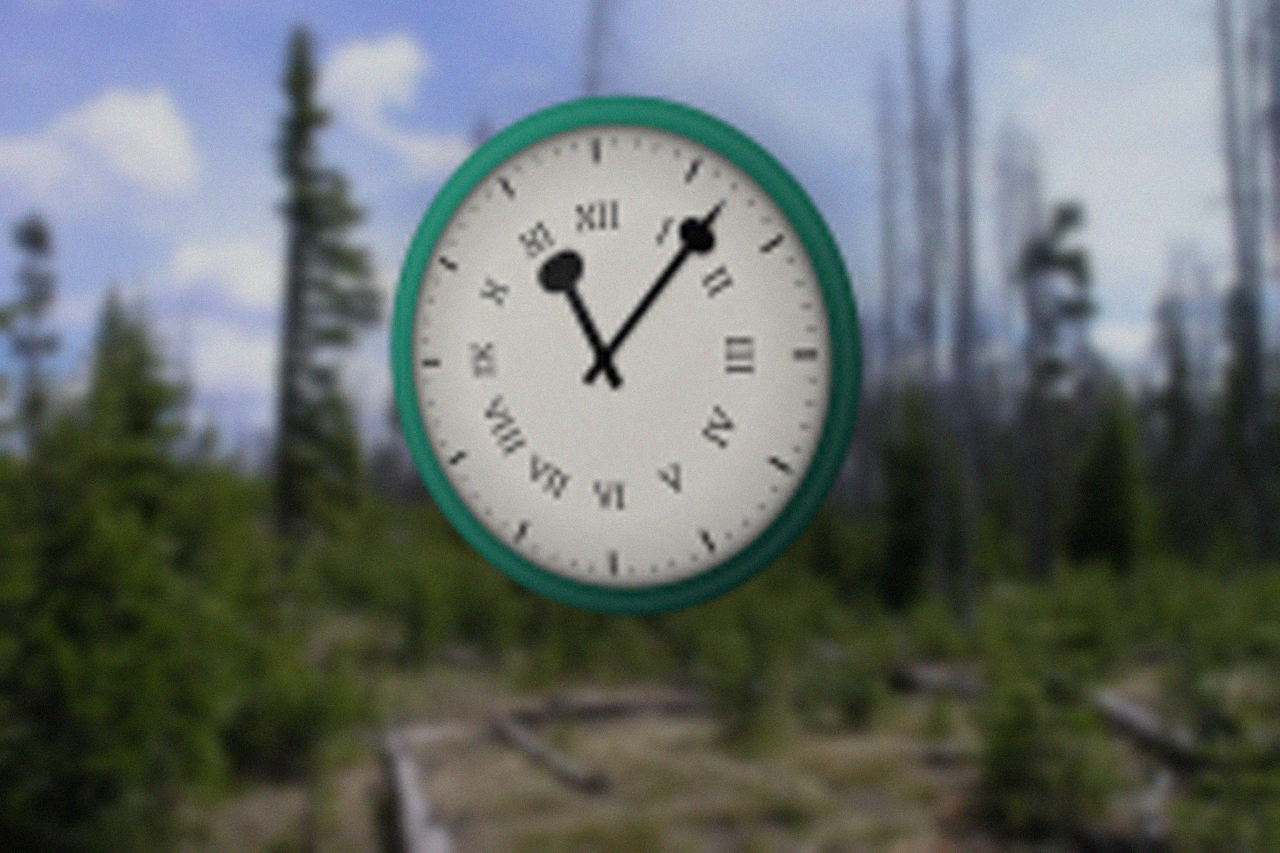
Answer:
11 h 07 min
